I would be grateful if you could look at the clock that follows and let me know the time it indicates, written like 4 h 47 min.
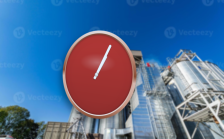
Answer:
1 h 05 min
